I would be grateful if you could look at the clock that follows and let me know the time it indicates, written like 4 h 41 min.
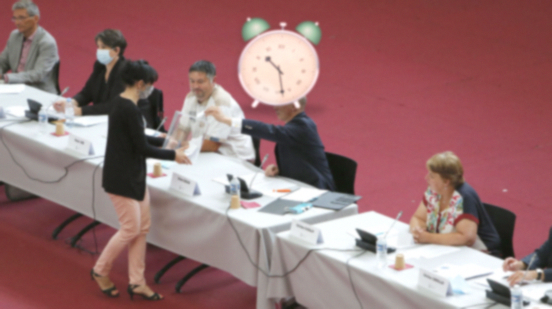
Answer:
10 h 28 min
